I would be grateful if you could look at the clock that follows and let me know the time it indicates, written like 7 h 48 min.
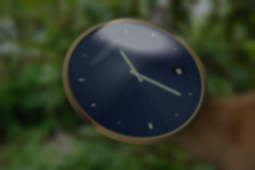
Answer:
11 h 21 min
